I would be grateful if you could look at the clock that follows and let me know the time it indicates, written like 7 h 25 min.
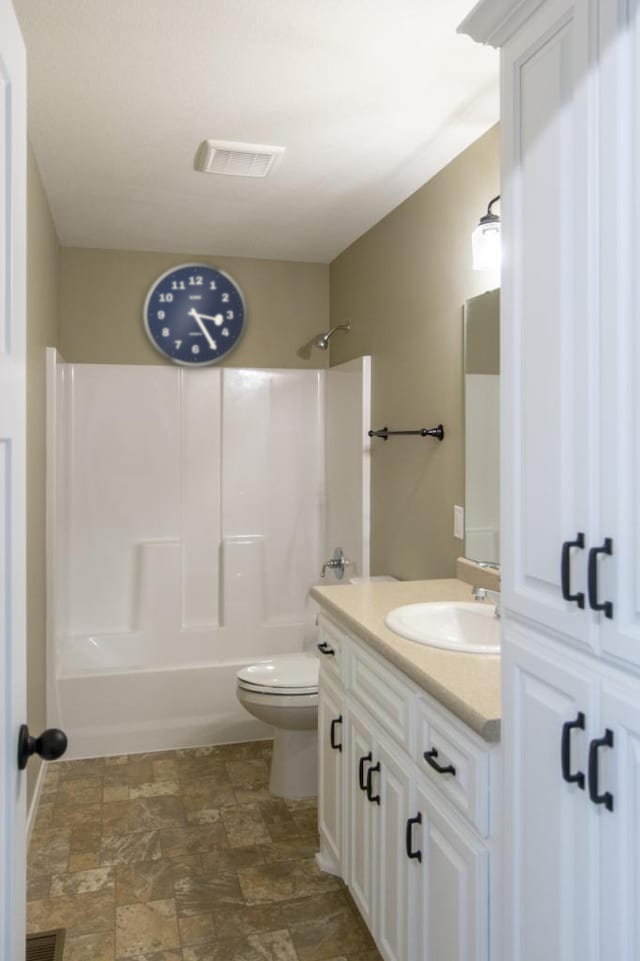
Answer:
3 h 25 min
